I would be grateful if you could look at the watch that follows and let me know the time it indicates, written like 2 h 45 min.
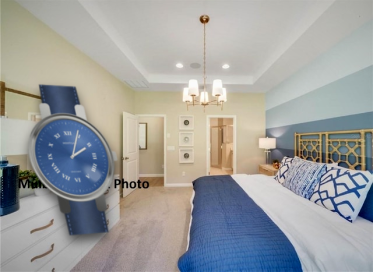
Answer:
2 h 04 min
